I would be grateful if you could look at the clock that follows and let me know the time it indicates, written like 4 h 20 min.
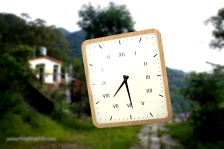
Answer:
7 h 29 min
